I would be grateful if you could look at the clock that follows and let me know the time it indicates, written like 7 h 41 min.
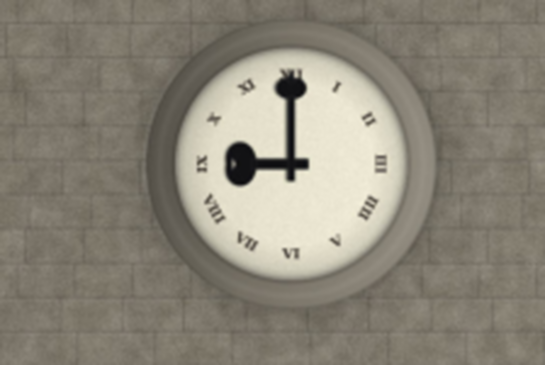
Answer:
9 h 00 min
